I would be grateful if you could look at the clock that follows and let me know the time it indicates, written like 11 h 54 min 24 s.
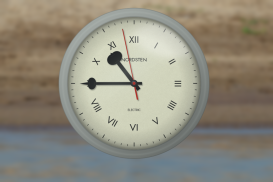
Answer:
10 h 44 min 58 s
